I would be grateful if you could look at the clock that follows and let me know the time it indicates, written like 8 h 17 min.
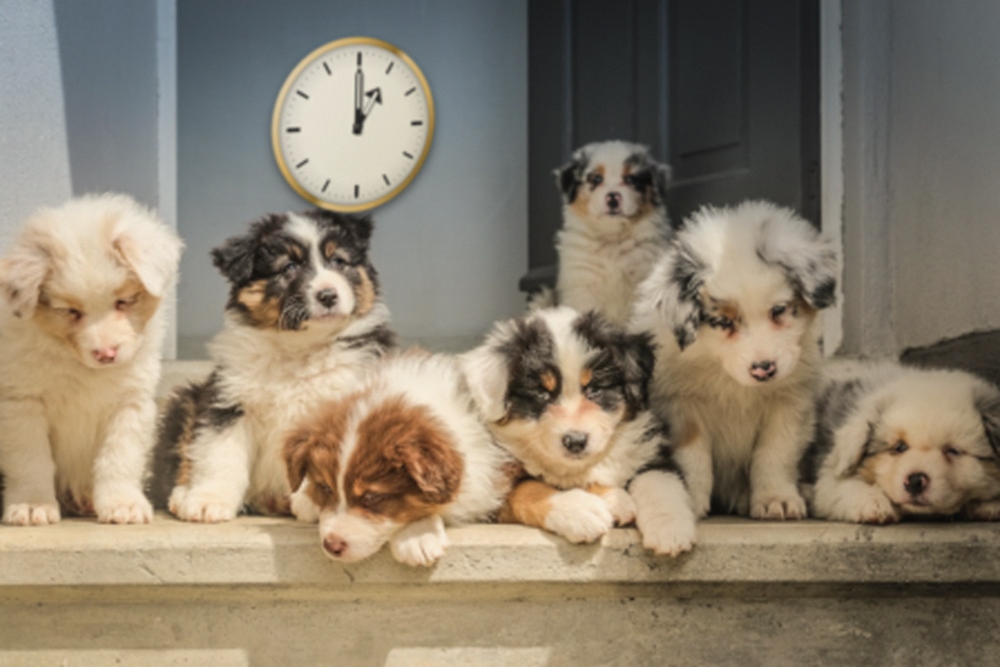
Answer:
1 h 00 min
